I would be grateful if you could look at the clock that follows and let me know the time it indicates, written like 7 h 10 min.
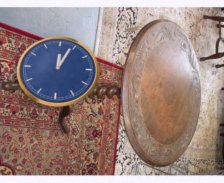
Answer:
12 h 04 min
